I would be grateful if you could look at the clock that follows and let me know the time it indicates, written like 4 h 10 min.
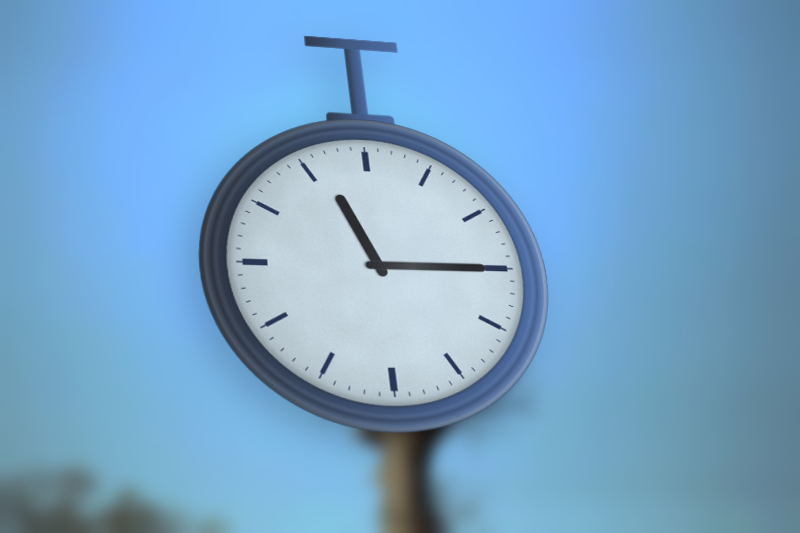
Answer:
11 h 15 min
